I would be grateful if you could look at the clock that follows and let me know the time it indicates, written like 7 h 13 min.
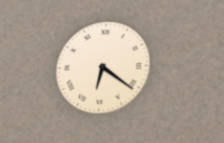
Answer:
6 h 21 min
